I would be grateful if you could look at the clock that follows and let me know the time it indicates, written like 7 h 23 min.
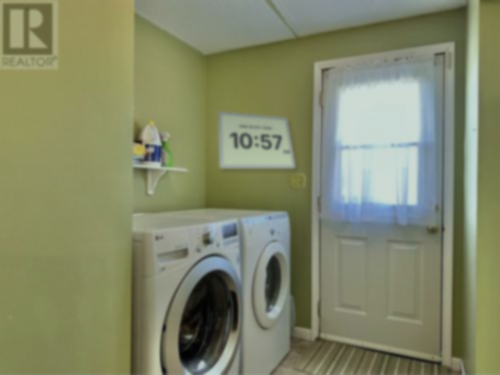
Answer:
10 h 57 min
